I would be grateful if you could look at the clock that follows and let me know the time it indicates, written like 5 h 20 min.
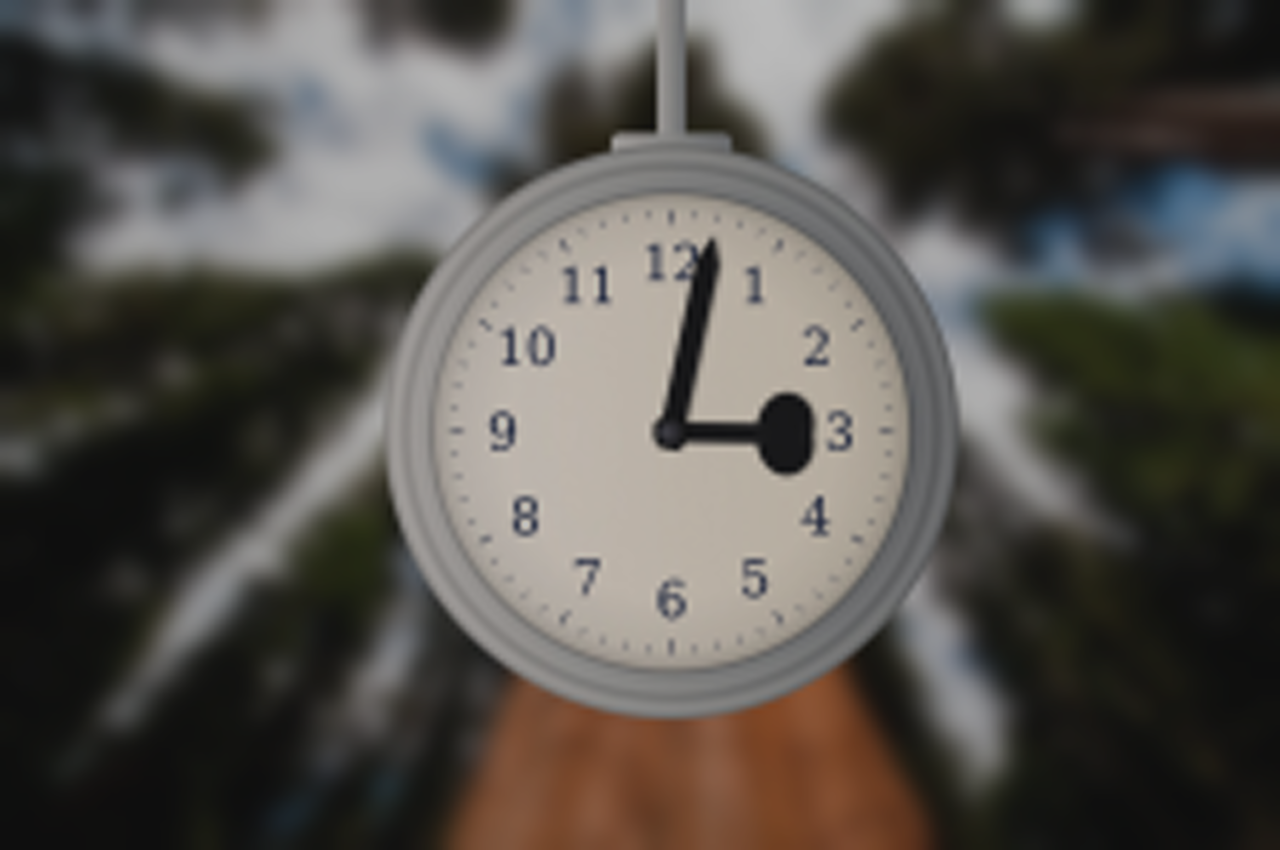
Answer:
3 h 02 min
